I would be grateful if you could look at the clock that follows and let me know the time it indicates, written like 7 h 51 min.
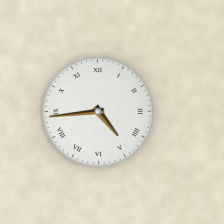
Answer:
4 h 44 min
